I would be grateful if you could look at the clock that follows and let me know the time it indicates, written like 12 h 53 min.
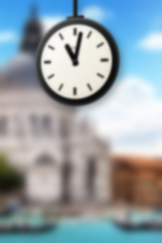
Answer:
11 h 02 min
